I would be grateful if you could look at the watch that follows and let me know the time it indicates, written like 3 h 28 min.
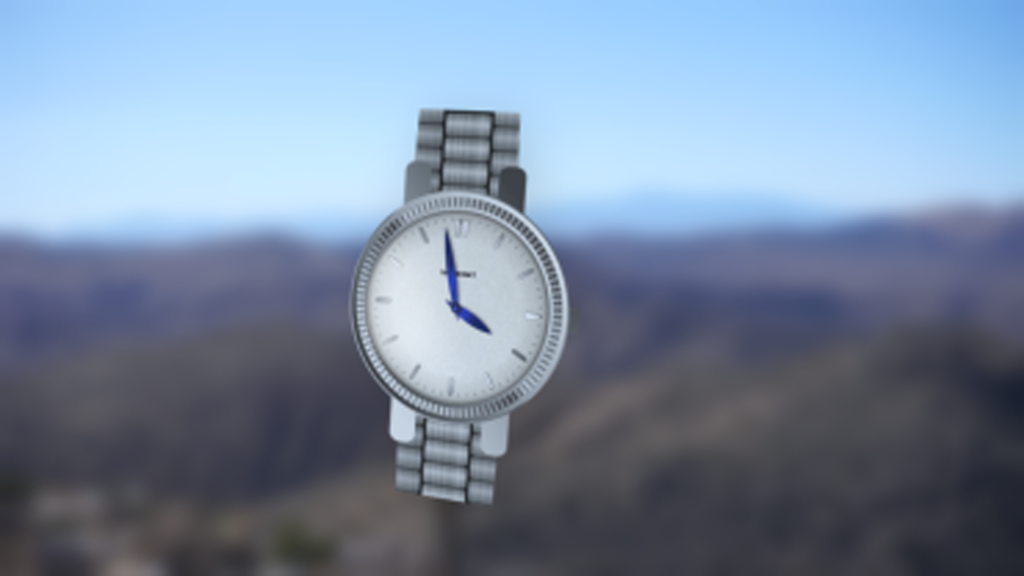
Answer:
3 h 58 min
